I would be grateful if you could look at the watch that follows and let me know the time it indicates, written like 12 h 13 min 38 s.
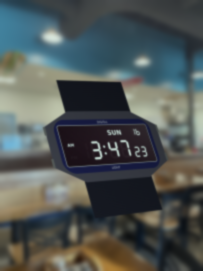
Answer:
3 h 47 min 23 s
